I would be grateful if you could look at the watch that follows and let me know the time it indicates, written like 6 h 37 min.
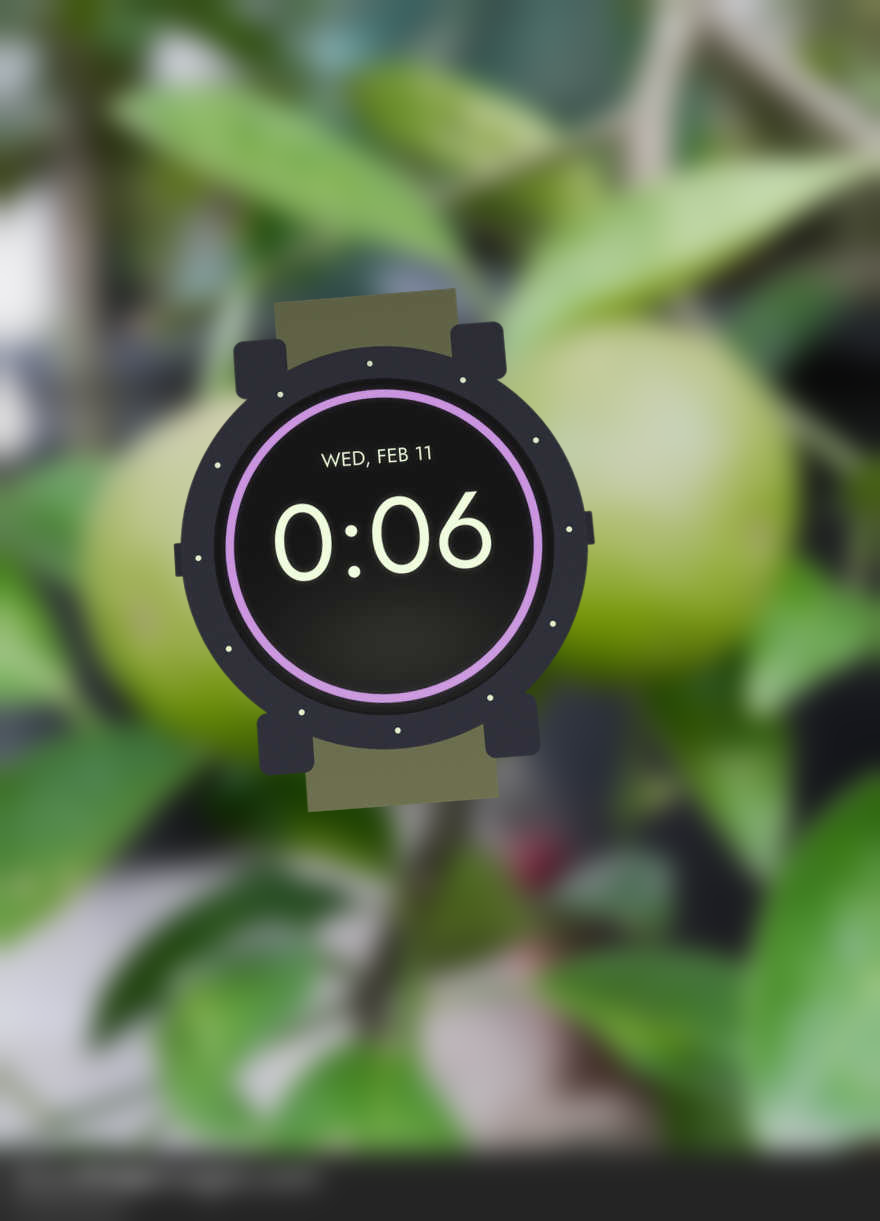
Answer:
0 h 06 min
